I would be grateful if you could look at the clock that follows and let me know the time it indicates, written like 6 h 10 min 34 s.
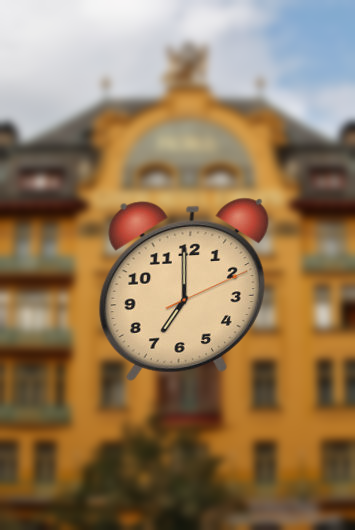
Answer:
6 h 59 min 11 s
